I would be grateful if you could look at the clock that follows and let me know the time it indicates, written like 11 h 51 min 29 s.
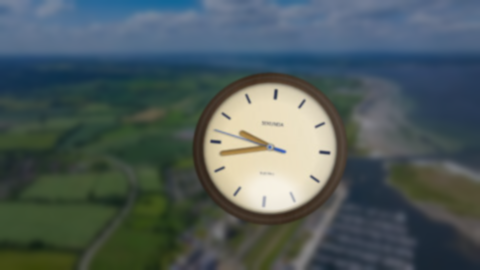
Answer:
9 h 42 min 47 s
